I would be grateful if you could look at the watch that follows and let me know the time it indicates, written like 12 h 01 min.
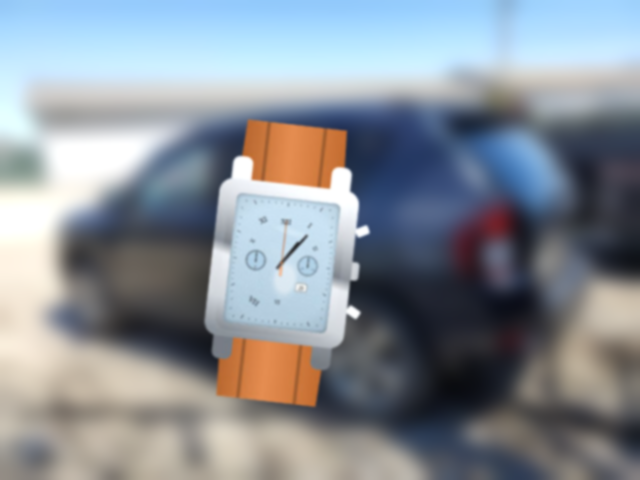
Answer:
1 h 06 min
